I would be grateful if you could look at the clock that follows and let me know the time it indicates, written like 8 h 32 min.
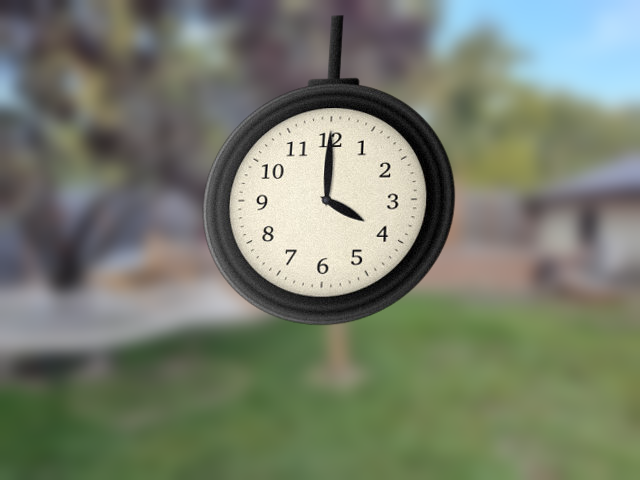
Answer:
4 h 00 min
